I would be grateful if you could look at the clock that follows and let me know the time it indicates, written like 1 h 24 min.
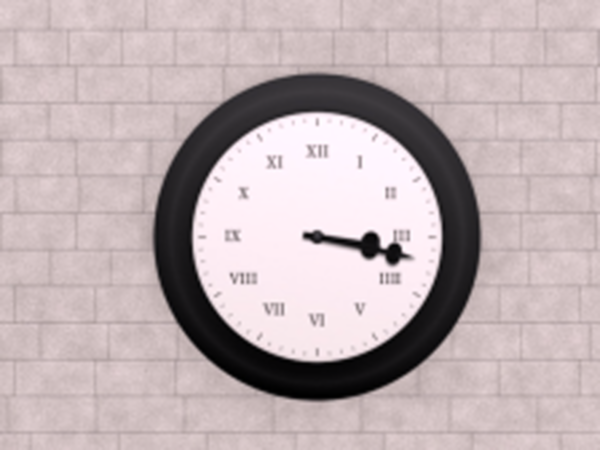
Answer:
3 h 17 min
